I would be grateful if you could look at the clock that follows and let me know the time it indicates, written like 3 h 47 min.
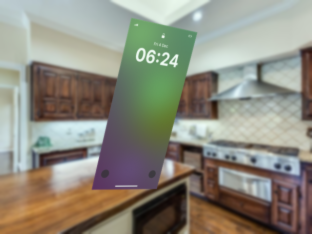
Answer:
6 h 24 min
